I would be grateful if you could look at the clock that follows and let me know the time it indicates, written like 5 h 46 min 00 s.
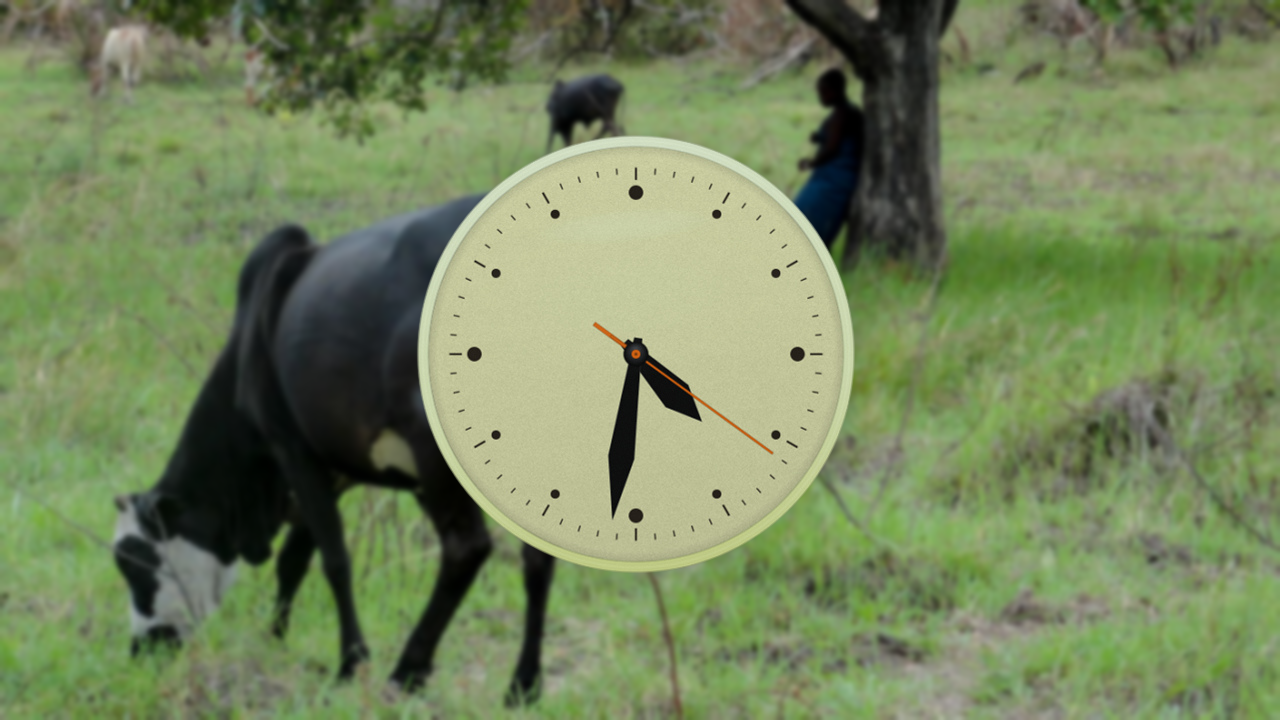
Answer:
4 h 31 min 21 s
